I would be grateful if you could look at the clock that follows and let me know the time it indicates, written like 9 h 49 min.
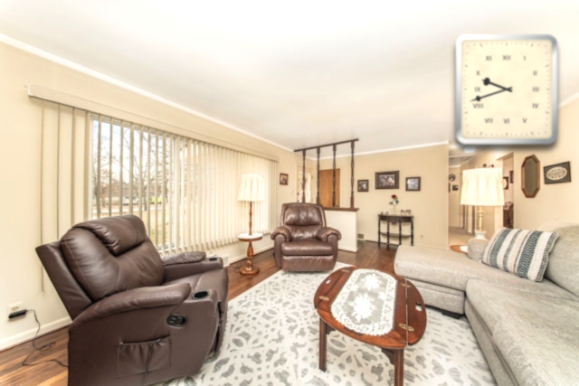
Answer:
9 h 42 min
